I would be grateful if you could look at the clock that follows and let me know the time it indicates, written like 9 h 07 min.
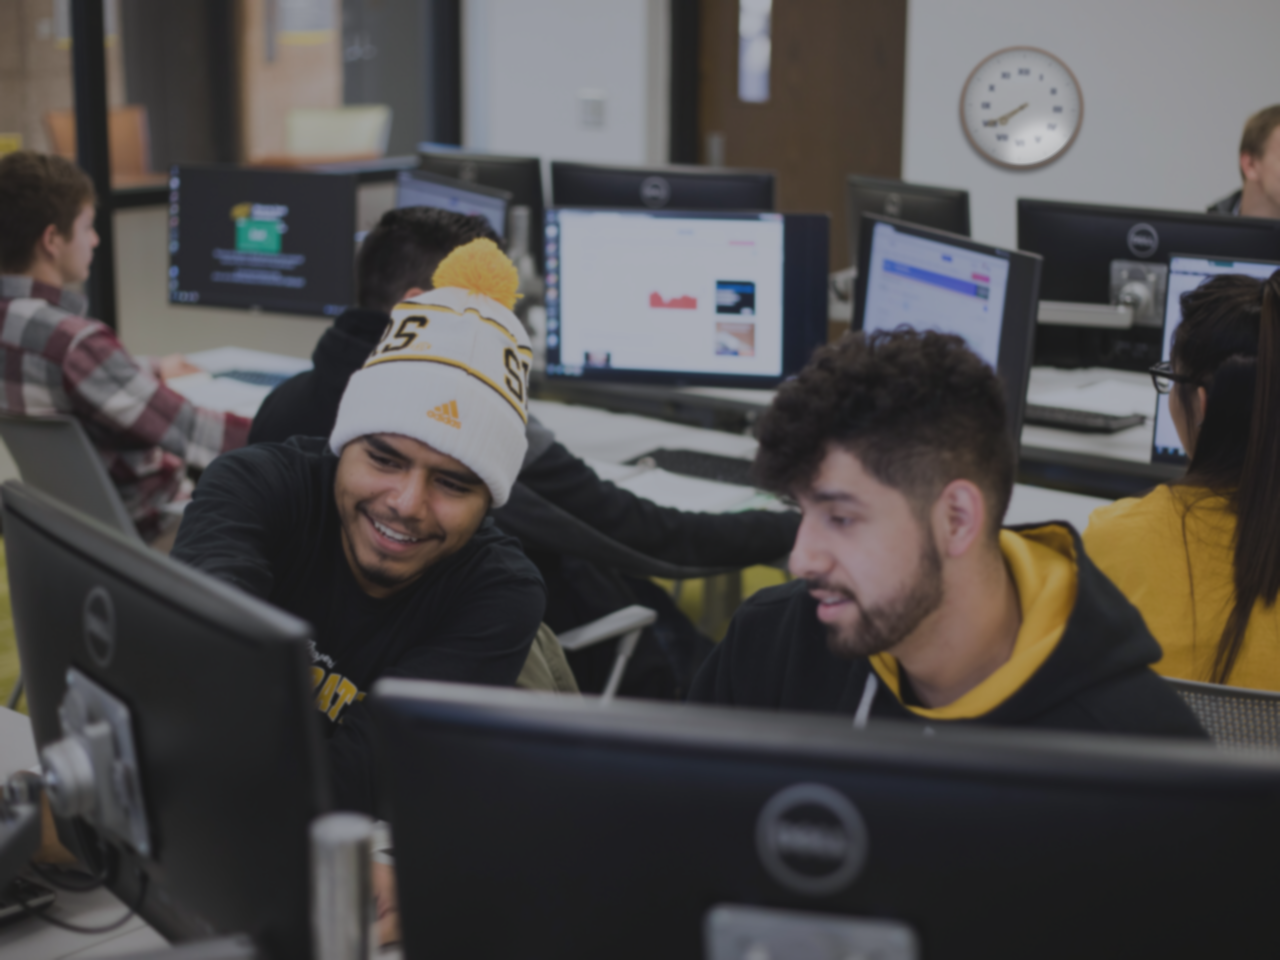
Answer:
7 h 40 min
